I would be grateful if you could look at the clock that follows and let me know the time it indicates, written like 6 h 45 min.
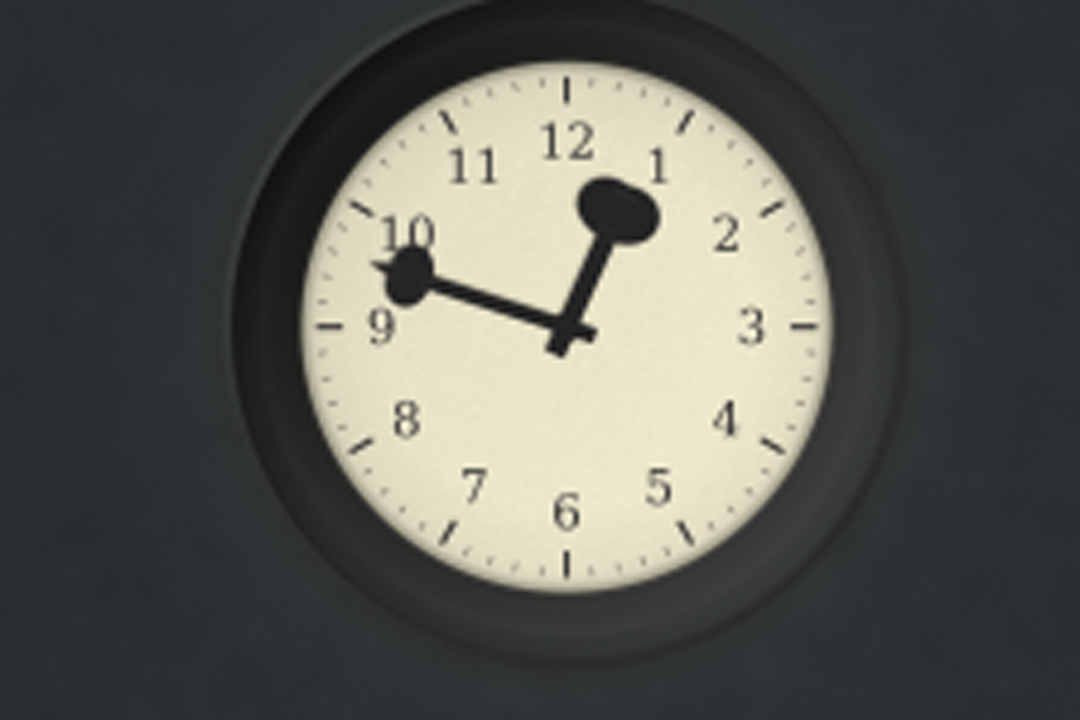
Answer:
12 h 48 min
